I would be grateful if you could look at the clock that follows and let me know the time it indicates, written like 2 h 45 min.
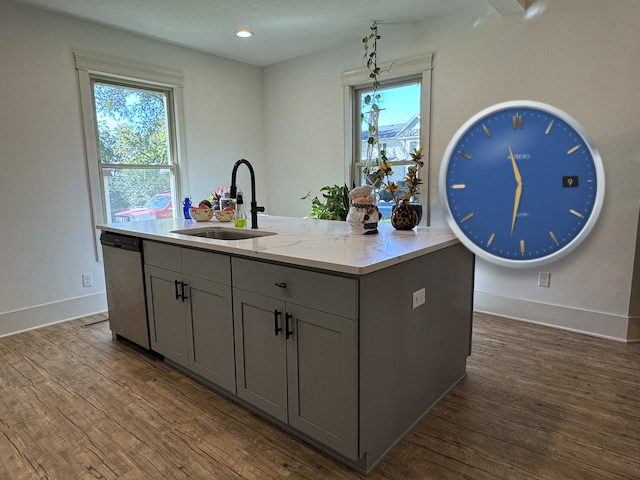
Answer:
11 h 32 min
